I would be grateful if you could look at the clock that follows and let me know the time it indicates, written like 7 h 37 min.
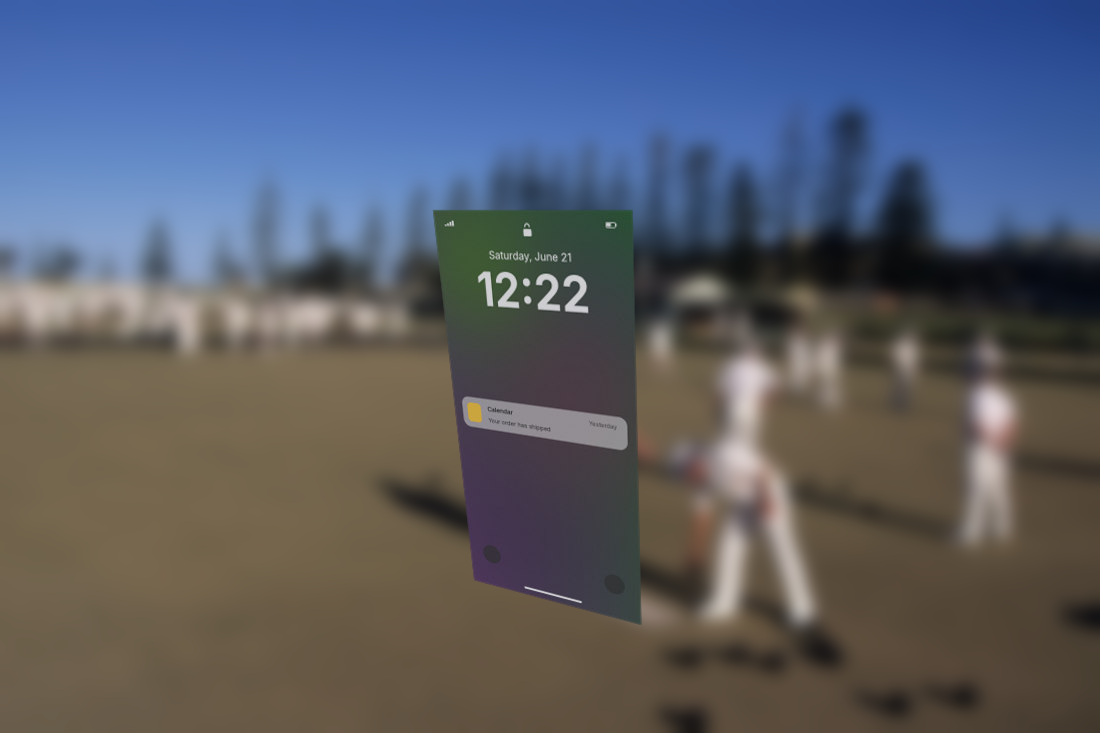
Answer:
12 h 22 min
